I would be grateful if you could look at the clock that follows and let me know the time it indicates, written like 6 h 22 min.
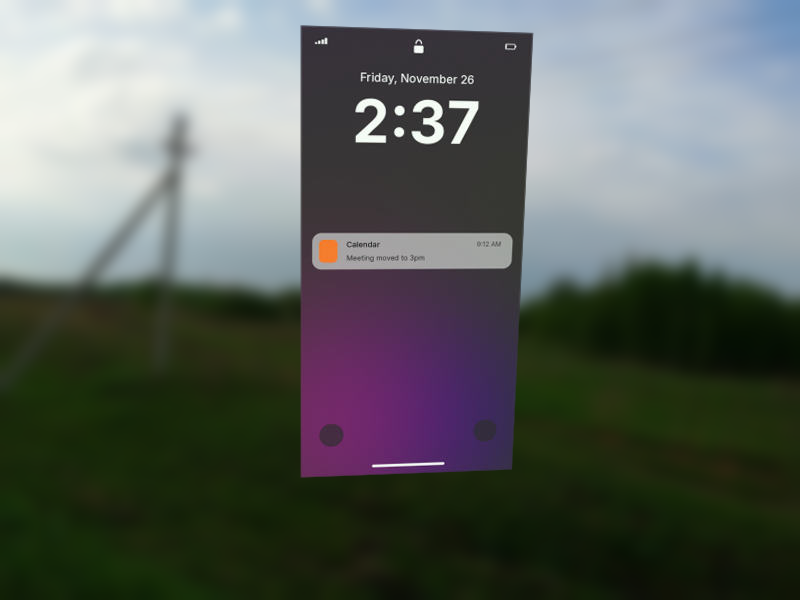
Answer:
2 h 37 min
